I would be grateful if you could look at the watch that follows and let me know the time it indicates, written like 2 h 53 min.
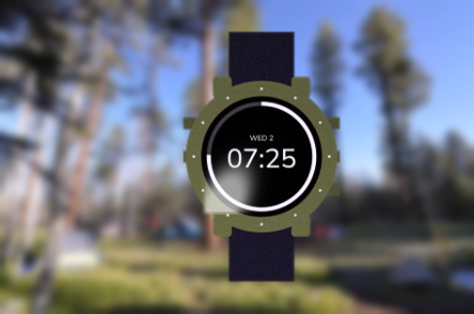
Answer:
7 h 25 min
